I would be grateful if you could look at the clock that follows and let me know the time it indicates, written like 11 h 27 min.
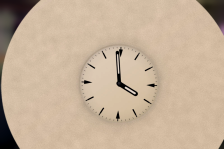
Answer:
3 h 59 min
